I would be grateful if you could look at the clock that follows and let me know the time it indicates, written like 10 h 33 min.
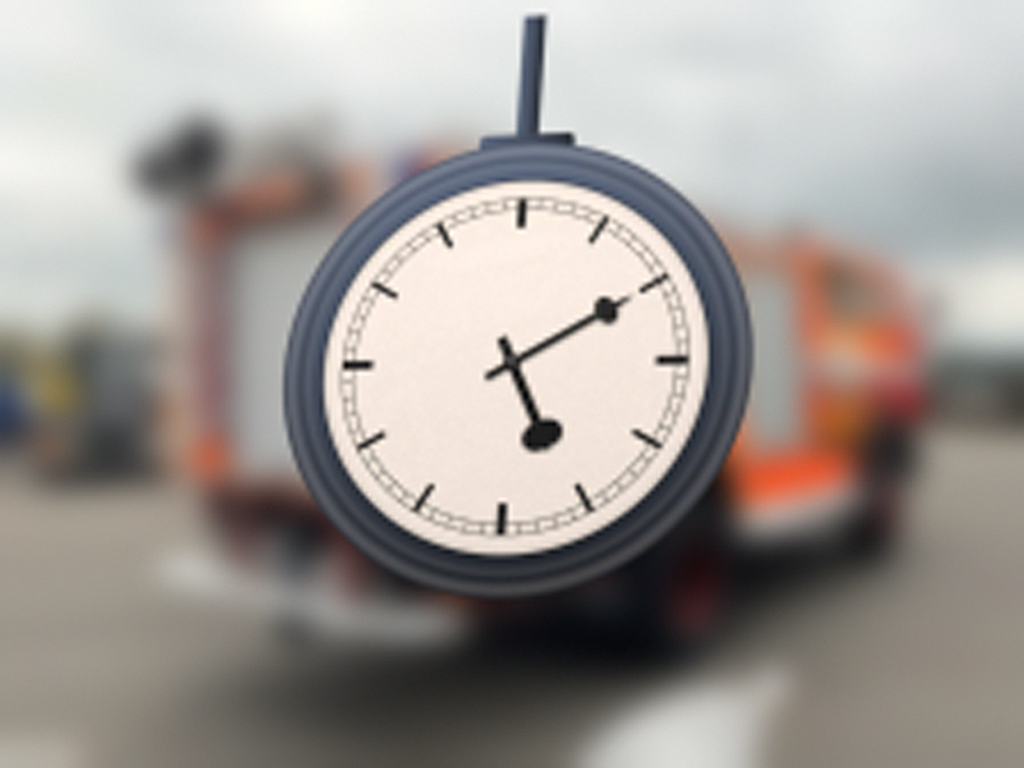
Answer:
5 h 10 min
